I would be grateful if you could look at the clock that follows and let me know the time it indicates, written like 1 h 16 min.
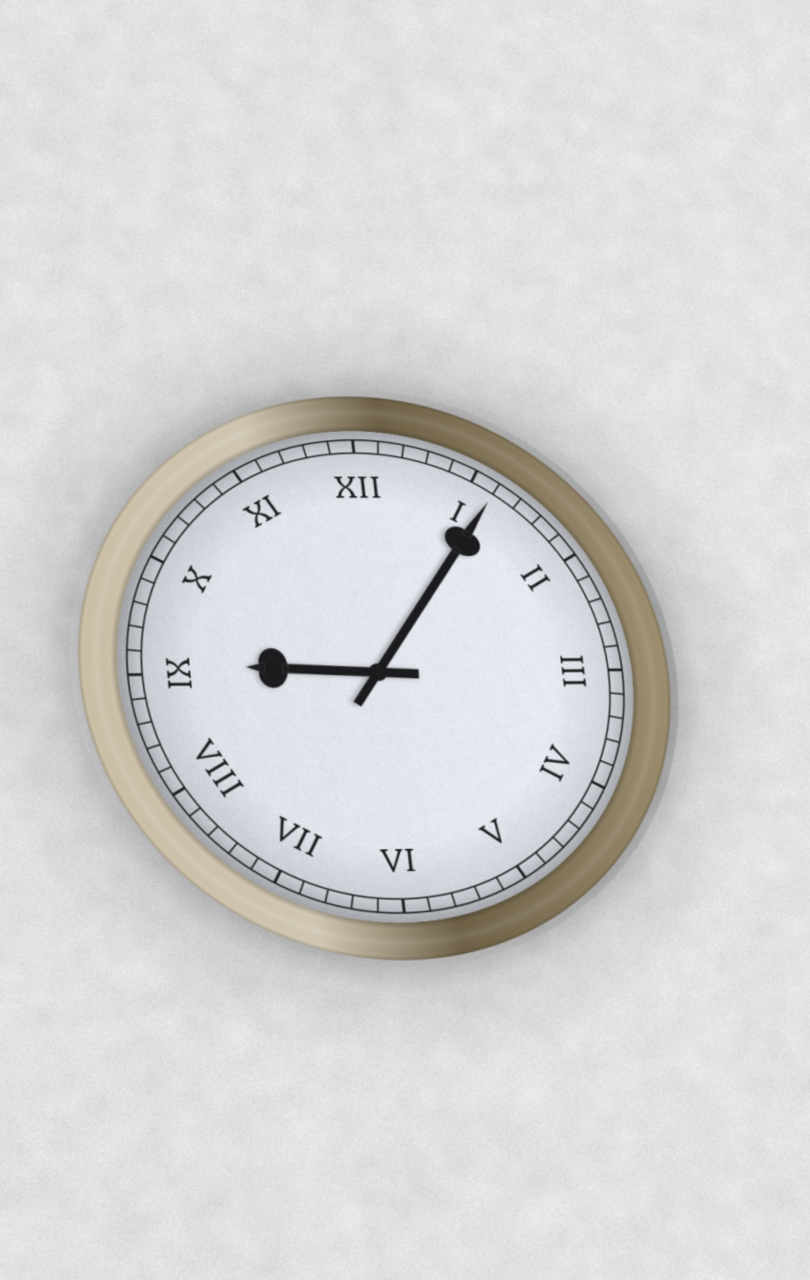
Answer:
9 h 06 min
